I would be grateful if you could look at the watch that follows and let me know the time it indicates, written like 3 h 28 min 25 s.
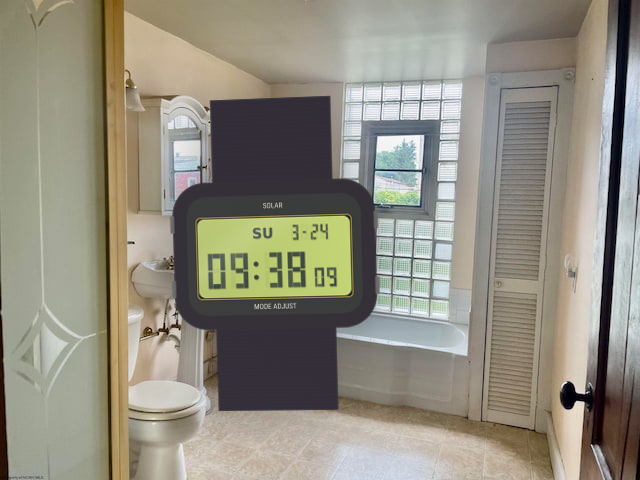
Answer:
9 h 38 min 09 s
